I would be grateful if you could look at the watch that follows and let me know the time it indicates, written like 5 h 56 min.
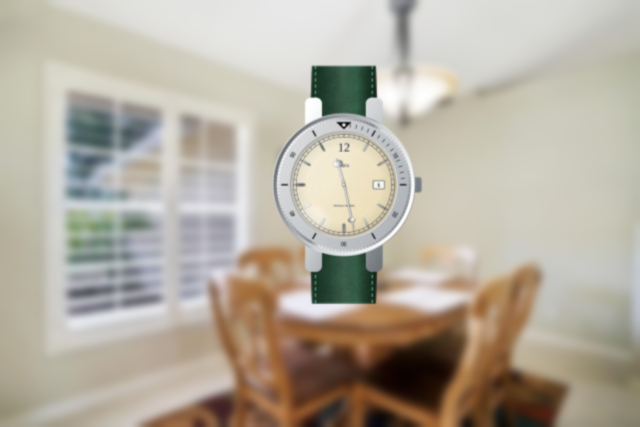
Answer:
11 h 28 min
